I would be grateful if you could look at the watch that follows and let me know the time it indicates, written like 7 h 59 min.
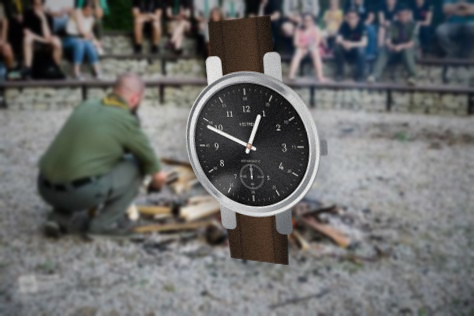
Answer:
12 h 49 min
